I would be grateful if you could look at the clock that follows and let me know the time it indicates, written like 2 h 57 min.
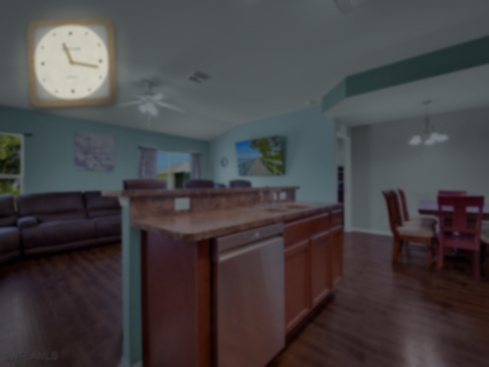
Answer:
11 h 17 min
